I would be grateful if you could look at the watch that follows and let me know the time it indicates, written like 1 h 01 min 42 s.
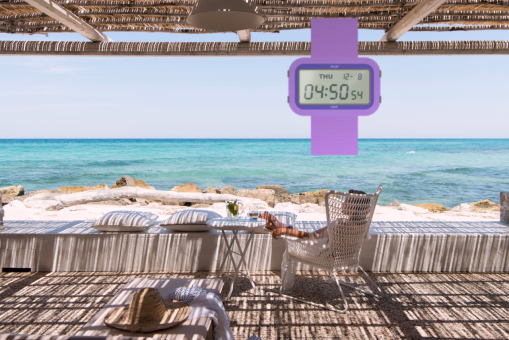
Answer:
4 h 50 min 54 s
